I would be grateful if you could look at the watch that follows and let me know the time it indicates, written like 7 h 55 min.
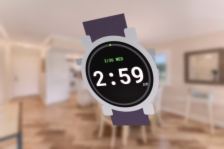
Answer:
2 h 59 min
